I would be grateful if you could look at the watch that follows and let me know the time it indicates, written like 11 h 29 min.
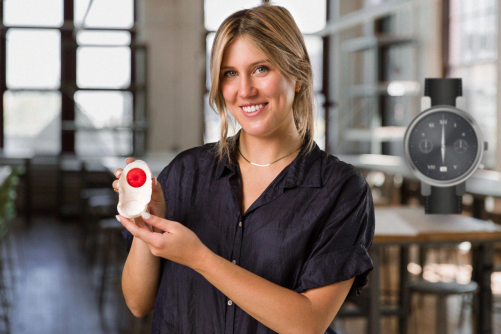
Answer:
6 h 00 min
